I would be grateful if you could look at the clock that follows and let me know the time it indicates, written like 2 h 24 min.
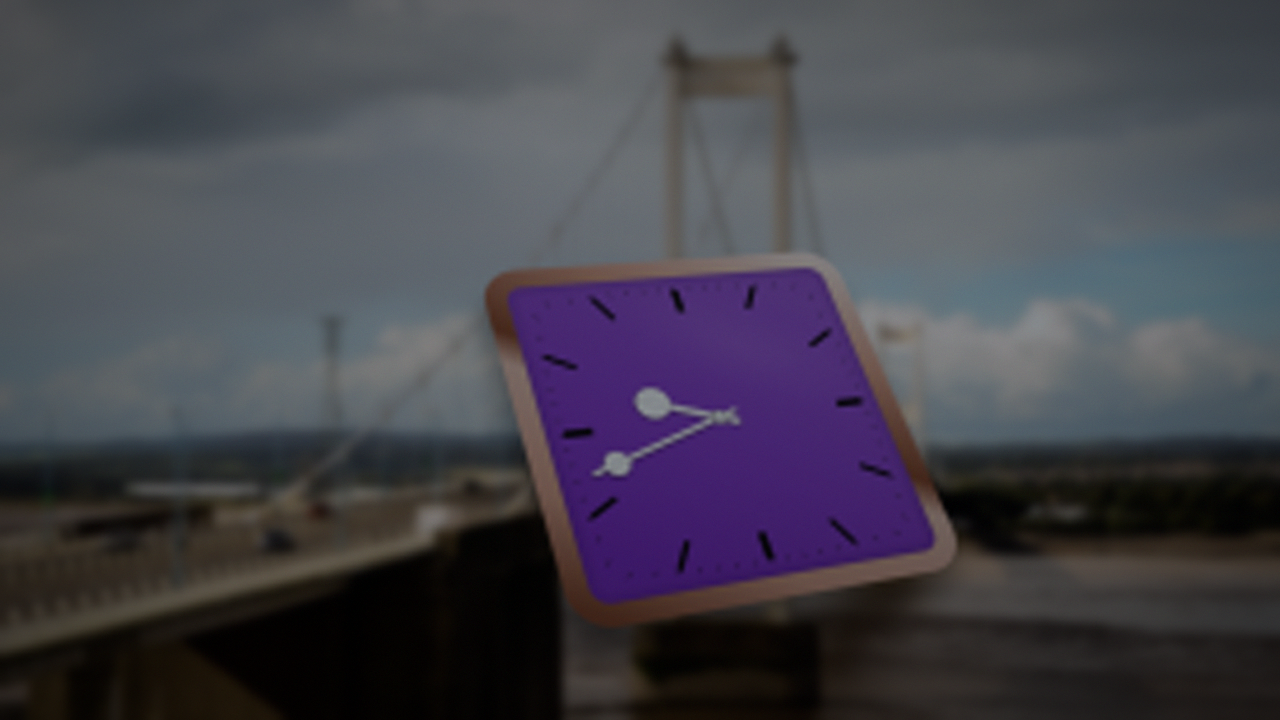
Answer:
9 h 42 min
